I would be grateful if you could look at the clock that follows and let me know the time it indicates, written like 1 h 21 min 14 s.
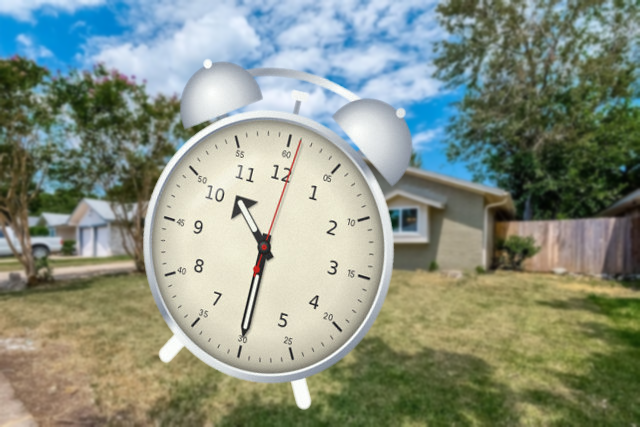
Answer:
10 h 30 min 01 s
